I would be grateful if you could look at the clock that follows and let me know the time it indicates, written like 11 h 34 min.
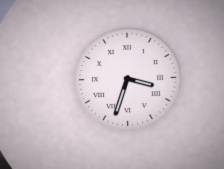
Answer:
3 h 33 min
